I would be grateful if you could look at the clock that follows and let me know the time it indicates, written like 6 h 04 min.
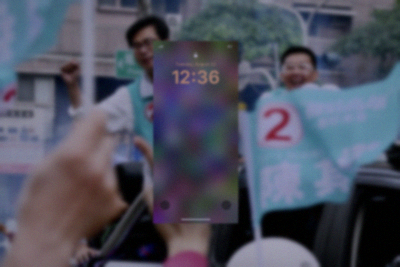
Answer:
12 h 36 min
